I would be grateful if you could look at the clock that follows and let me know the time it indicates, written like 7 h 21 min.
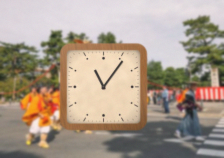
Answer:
11 h 06 min
